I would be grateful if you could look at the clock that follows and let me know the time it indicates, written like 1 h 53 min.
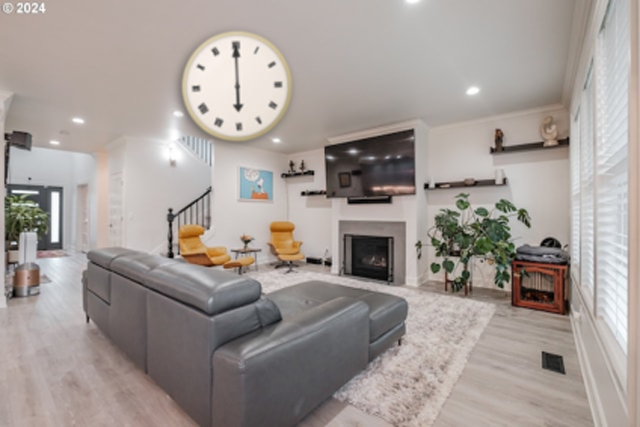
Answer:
6 h 00 min
